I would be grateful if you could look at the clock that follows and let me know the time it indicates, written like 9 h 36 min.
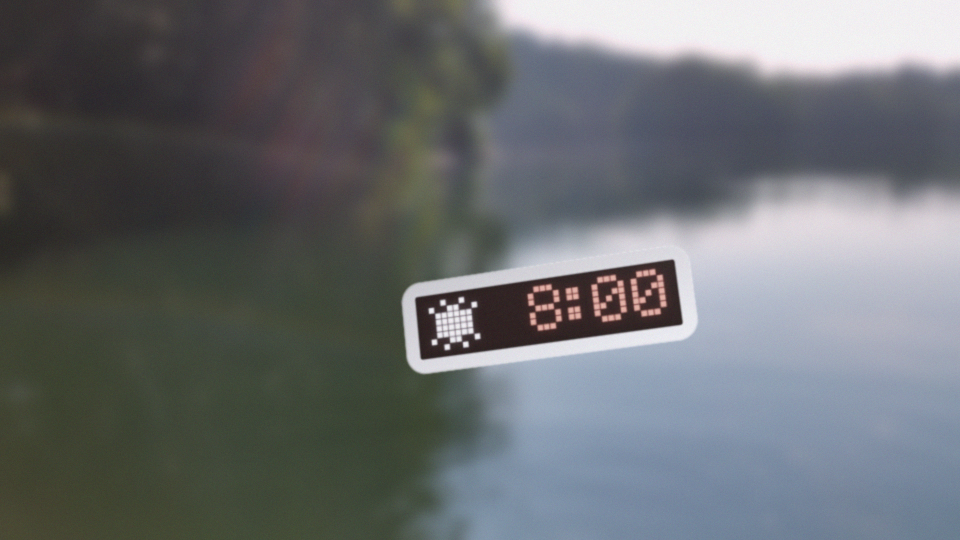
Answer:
8 h 00 min
